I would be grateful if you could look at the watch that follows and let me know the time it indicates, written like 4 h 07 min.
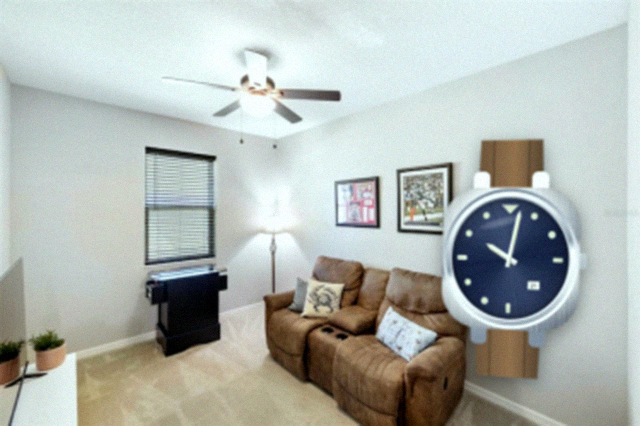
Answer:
10 h 02 min
